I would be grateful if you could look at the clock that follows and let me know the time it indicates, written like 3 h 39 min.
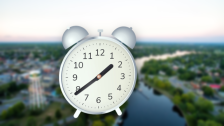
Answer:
1 h 39 min
